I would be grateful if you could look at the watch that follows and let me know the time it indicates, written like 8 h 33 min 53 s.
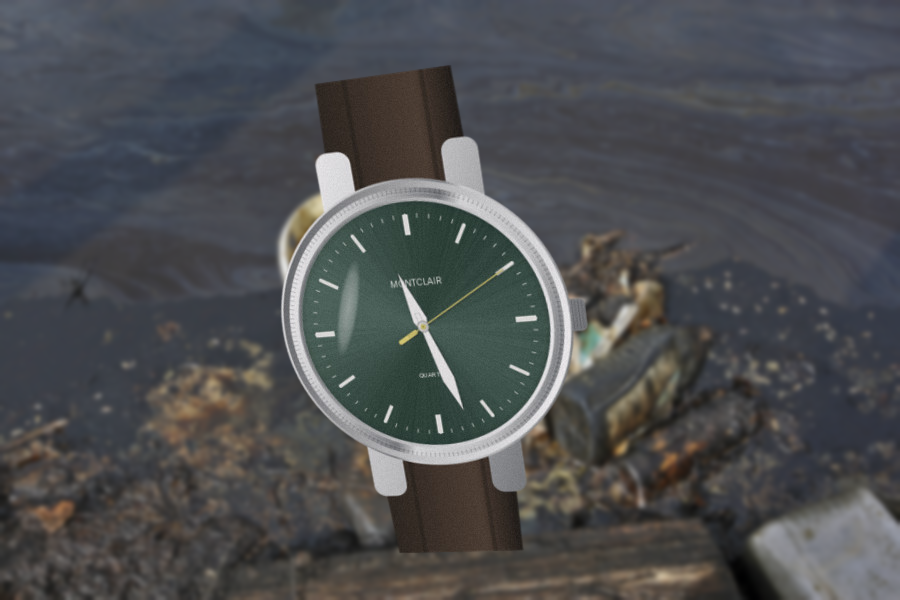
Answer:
11 h 27 min 10 s
